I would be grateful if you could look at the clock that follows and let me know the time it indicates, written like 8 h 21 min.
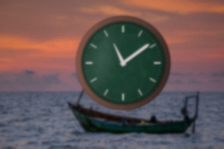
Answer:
11 h 09 min
